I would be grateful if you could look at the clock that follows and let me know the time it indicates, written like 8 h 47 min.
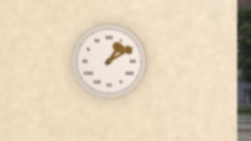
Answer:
1 h 10 min
